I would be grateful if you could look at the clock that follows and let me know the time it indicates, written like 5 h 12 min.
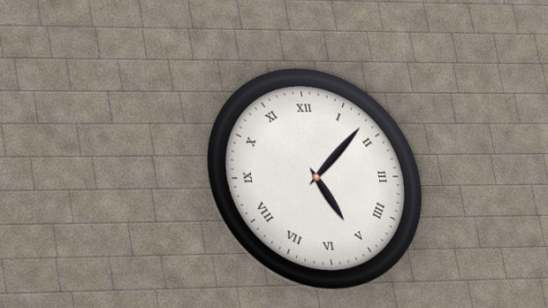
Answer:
5 h 08 min
